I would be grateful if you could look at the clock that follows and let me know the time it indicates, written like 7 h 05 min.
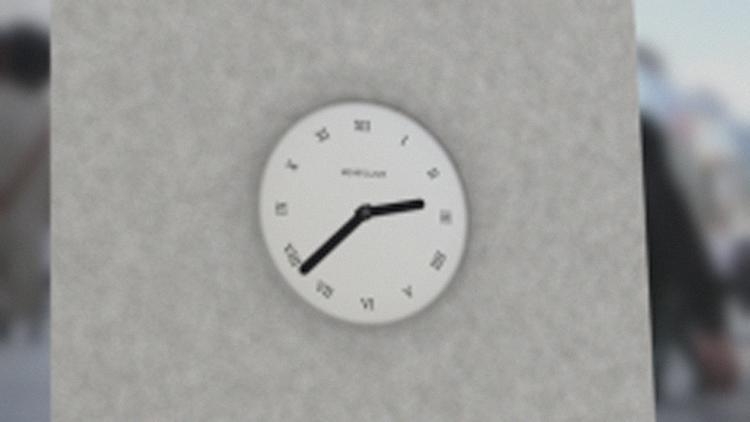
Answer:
2 h 38 min
